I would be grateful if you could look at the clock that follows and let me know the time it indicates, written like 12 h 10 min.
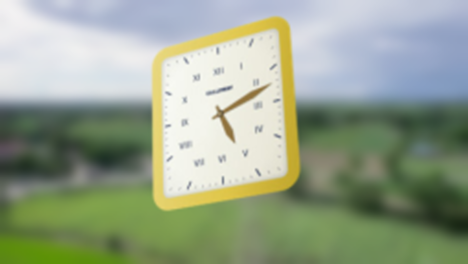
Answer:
5 h 12 min
